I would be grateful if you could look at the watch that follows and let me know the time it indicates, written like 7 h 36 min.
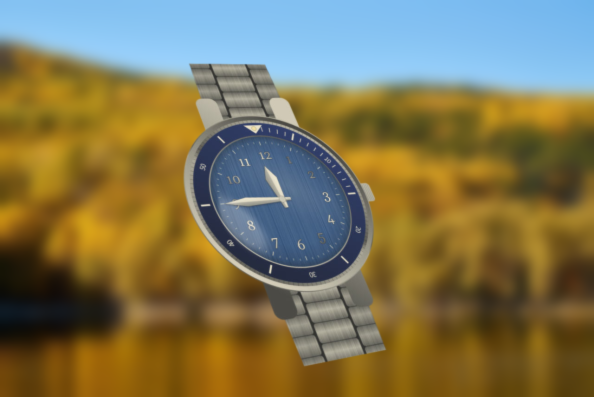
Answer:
11 h 45 min
